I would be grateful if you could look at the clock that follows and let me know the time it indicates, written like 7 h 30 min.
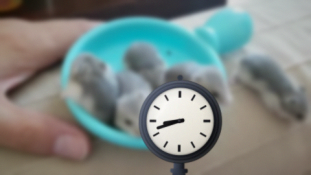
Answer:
8 h 42 min
